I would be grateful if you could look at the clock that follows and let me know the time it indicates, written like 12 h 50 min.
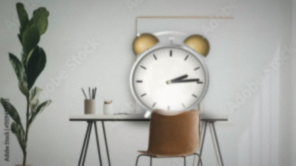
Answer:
2 h 14 min
